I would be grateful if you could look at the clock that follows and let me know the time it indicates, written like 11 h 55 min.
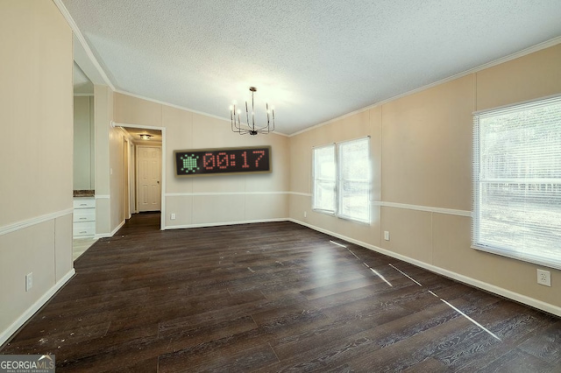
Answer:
0 h 17 min
